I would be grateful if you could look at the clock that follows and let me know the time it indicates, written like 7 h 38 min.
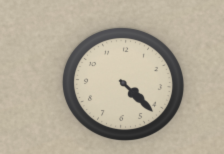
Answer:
4 h 22 min
